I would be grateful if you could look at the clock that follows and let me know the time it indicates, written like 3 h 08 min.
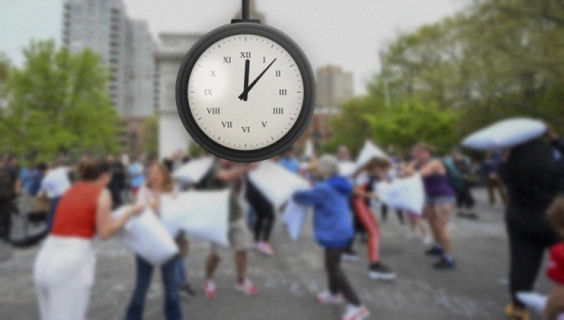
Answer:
12 h 07 min
